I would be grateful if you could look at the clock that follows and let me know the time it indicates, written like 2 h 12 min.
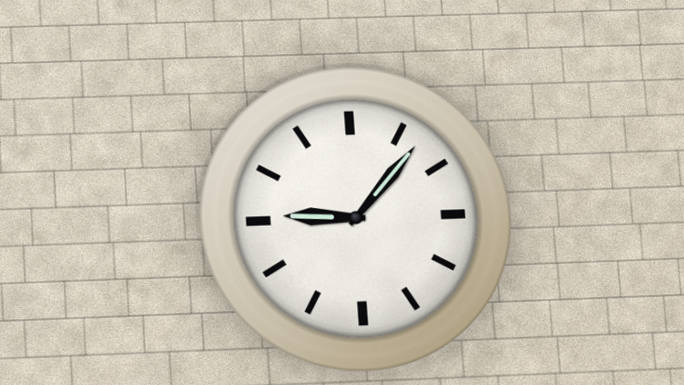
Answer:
9 h 07 min
